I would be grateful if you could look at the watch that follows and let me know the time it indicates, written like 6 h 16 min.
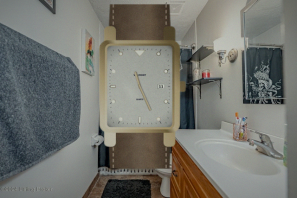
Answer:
11 h 26 min
